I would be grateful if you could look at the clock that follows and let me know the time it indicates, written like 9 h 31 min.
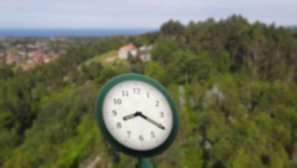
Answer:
8 h 20 min
